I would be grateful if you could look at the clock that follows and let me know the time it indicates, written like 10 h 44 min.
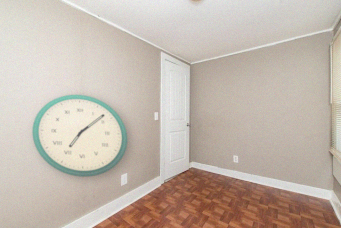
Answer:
7 h 08 min
